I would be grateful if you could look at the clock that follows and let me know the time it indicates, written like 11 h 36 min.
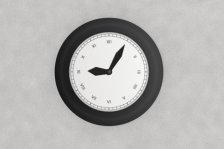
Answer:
9 h 05 min
